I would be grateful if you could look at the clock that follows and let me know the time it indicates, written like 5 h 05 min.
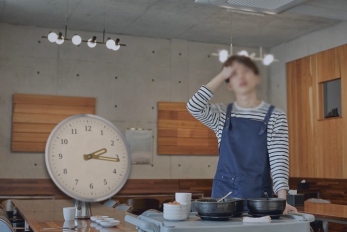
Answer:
2 h 16 min
